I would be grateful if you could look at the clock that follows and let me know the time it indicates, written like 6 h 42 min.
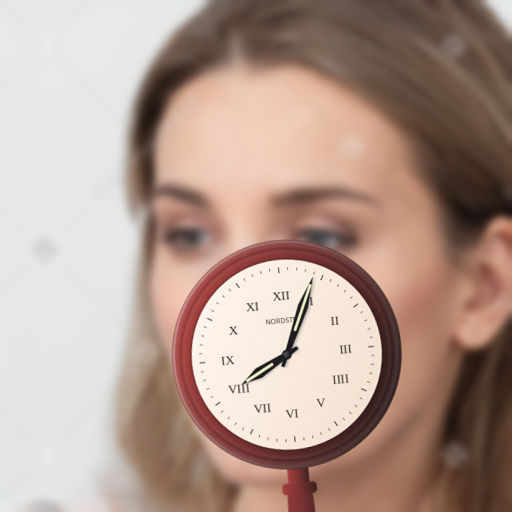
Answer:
8 h 04 min
